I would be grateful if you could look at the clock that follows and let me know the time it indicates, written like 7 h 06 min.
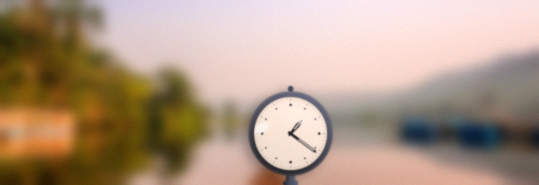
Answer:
1 h 21 min
